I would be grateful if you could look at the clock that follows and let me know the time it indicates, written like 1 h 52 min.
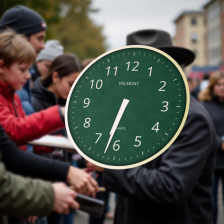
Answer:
6 h 32 min
